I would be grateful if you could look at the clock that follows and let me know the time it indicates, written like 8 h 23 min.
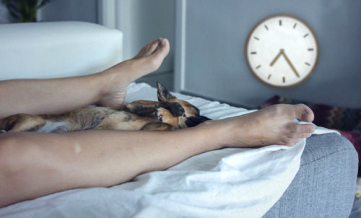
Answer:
7 h 25 min
